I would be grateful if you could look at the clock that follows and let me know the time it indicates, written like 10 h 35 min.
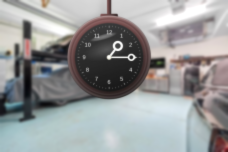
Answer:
1 h 15 min
